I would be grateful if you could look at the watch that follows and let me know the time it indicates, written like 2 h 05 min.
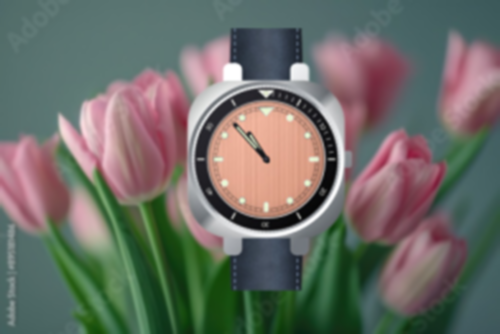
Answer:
10 h 53 min
